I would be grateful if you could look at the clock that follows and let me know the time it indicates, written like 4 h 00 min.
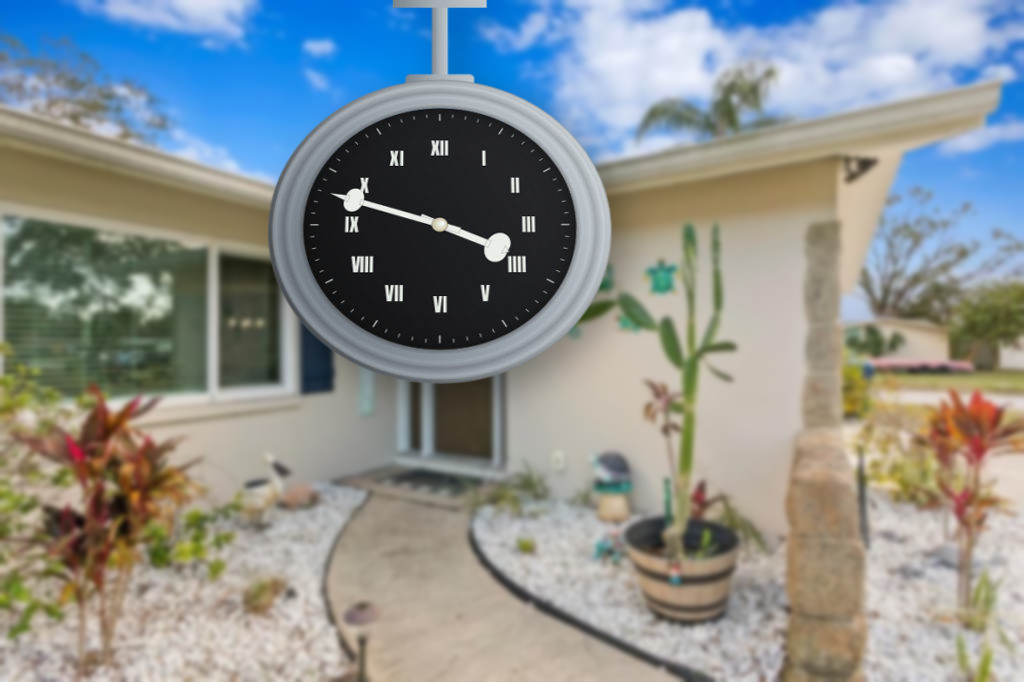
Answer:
3 h 48 min
